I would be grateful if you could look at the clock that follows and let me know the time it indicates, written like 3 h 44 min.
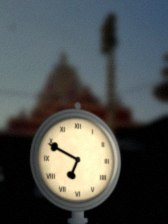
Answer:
6 h 49 min
